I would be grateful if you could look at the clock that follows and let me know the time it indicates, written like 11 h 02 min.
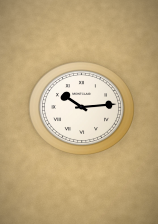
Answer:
10 h 14 min
